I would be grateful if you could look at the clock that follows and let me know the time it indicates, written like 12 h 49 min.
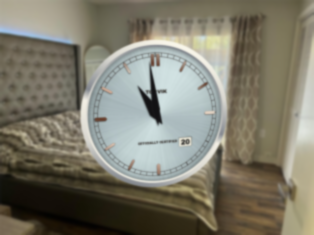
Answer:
10 h 59 min
